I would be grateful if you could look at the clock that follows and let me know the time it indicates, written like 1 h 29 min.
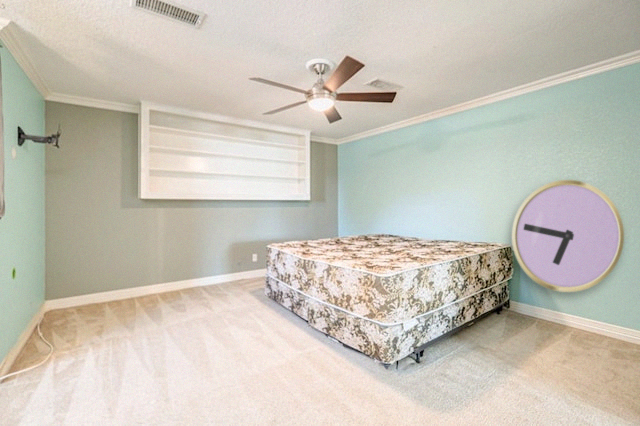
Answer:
6 h 47 min
